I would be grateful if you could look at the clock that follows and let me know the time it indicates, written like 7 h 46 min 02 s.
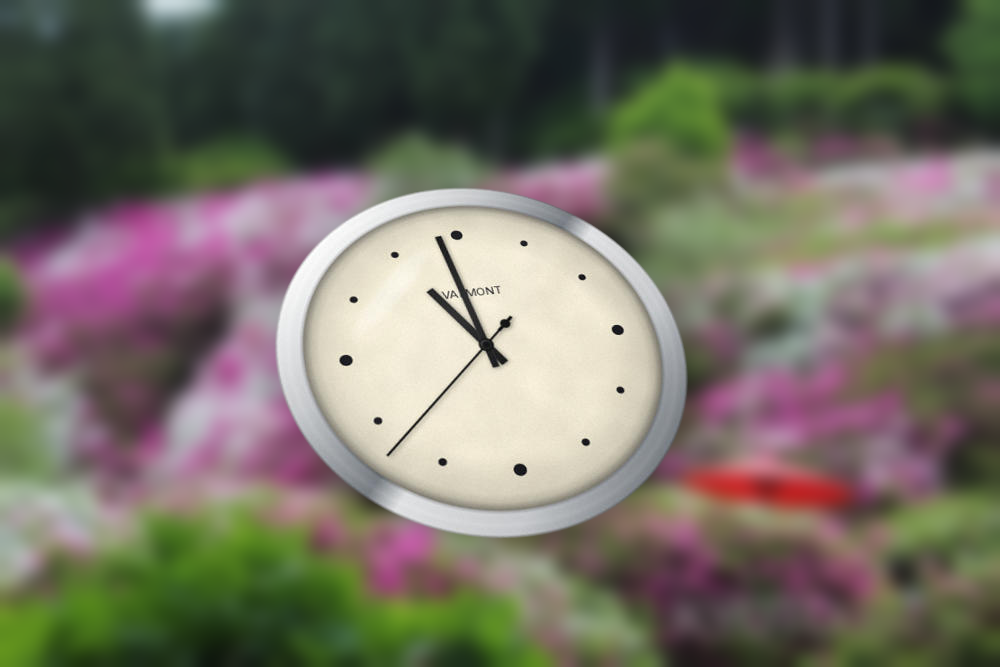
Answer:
10 h 58 min 38 s
